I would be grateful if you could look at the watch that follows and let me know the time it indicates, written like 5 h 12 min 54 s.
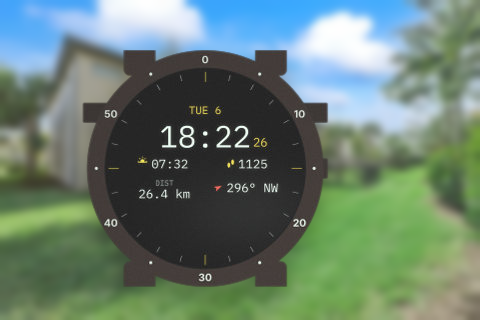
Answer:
18 h 22 min 26 s
